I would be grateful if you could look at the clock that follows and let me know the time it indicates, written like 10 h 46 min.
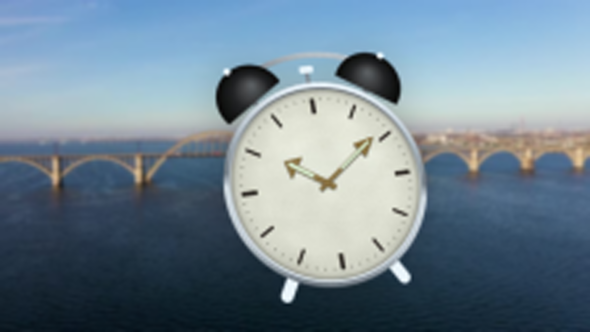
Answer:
10 h 09 min
